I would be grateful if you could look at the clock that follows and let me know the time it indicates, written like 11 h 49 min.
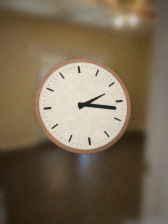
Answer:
2 h 17 min
